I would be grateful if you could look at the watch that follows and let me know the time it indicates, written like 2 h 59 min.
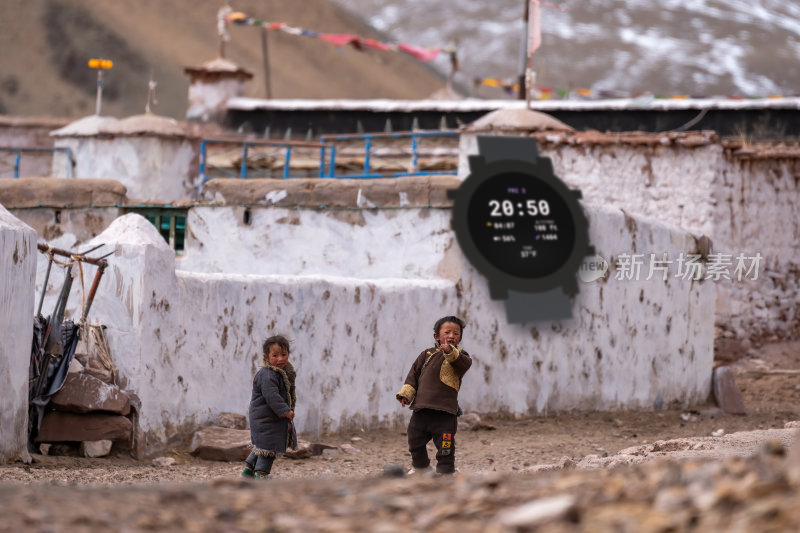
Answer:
20 h 50 min
